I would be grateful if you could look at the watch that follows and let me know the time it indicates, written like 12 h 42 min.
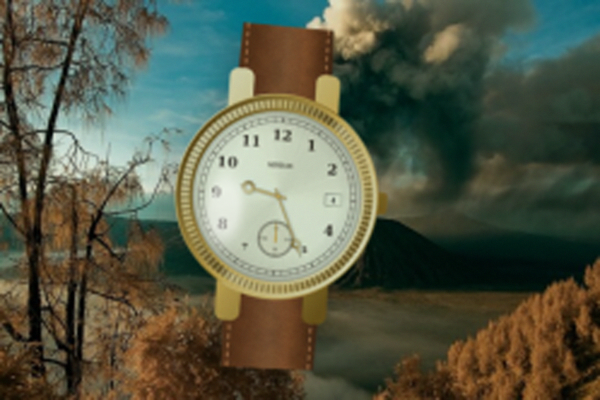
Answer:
9 h 26 min
